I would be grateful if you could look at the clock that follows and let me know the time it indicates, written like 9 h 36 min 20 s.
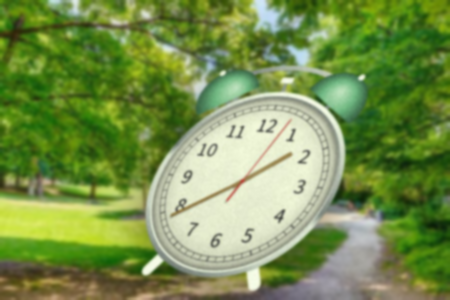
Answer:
1 h 39 min 03 s
